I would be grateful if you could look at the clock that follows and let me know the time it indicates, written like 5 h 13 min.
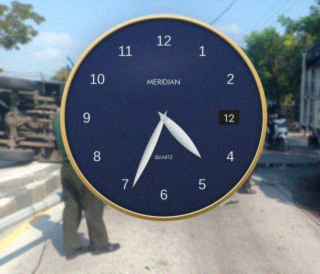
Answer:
4 h 34 min
